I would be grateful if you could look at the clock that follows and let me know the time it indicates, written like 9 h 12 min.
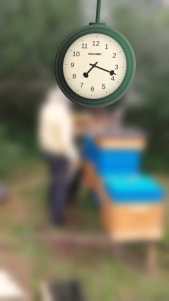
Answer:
7 h 18 min
